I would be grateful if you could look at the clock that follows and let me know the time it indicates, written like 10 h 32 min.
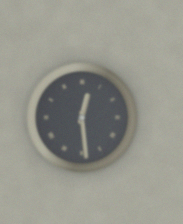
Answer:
12 h 29 min
